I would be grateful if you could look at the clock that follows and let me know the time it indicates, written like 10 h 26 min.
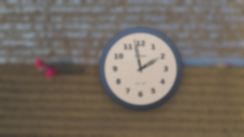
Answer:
1 h 58 min
